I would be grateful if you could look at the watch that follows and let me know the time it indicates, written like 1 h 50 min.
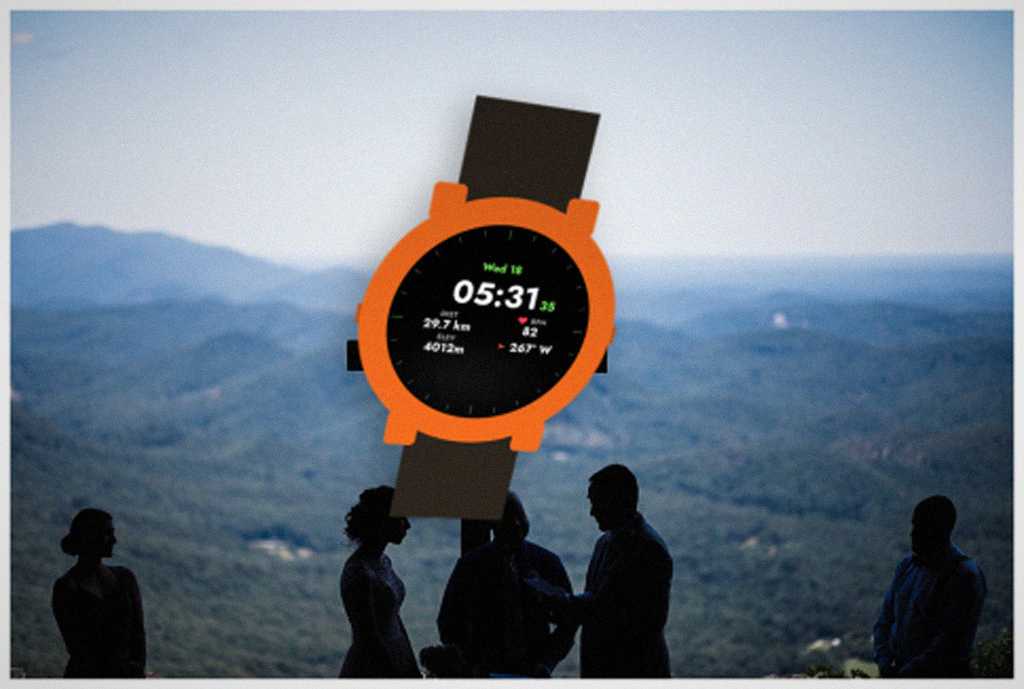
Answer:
5 h 31 min
